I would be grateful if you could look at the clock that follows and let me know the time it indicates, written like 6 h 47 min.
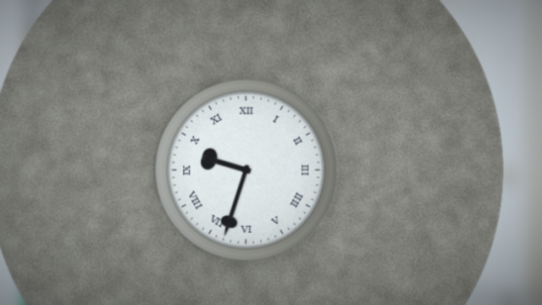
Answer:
9 h 33 min
